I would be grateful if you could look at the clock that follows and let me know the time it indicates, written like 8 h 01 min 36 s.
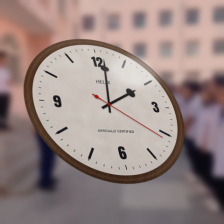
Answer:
2 h 01 min 21 s
